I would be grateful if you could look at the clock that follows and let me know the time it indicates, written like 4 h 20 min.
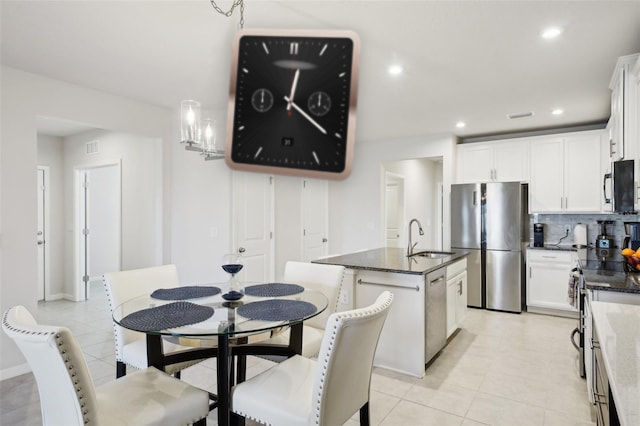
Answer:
12 h 21 min
